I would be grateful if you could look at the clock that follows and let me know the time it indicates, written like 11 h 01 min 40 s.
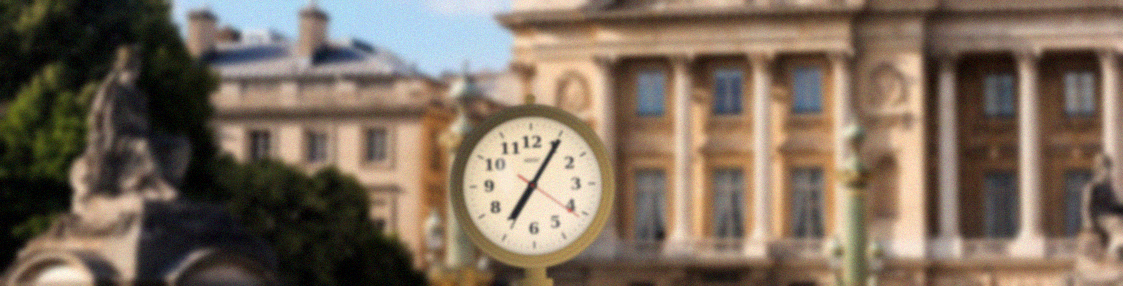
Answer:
7 h 05 min 21 s
